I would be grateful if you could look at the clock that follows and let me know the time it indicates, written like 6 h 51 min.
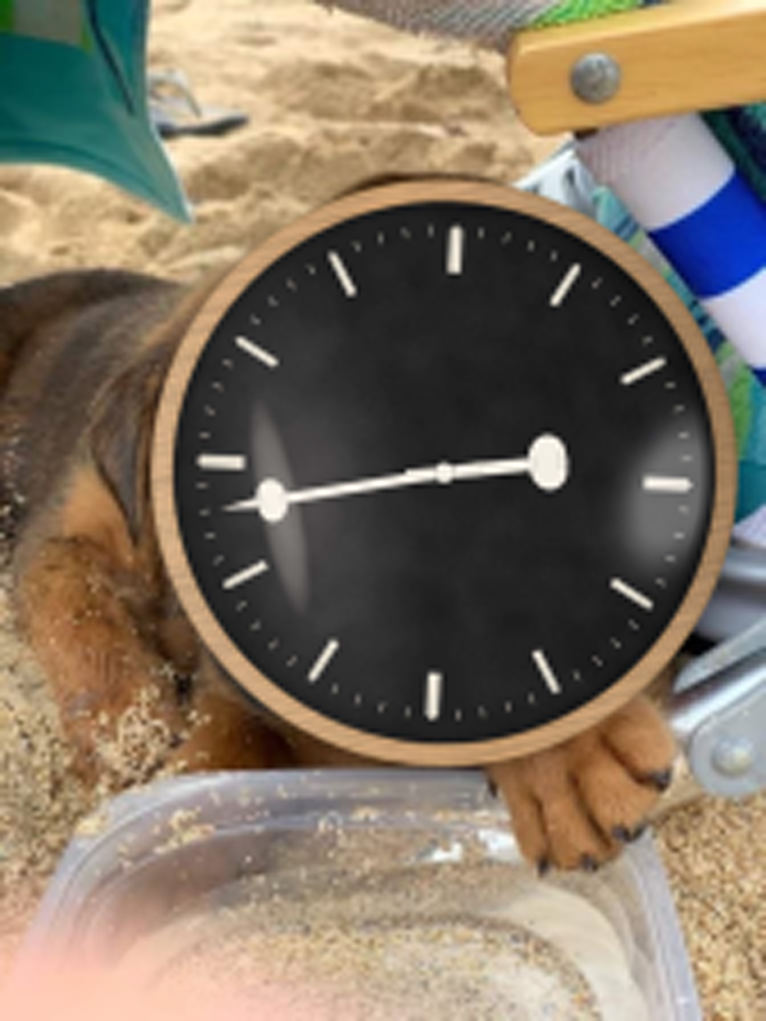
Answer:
2 h 43 min
